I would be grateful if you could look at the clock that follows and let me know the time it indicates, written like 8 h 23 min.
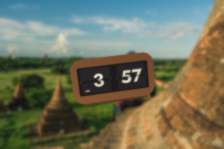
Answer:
3 h 57 min
